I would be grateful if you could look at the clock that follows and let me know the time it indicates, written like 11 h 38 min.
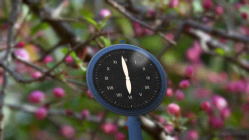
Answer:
5 h 59 min
